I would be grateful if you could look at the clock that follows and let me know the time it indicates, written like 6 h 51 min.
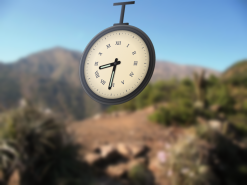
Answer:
8 h 31 min
